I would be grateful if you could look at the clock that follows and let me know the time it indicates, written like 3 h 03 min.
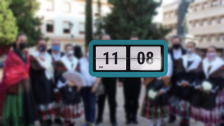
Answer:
11 h 08 min
